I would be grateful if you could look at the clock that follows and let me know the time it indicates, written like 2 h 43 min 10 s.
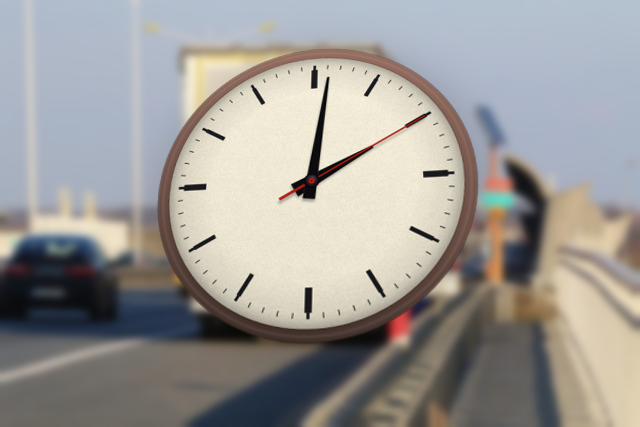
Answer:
2 h 01 min 10 s
